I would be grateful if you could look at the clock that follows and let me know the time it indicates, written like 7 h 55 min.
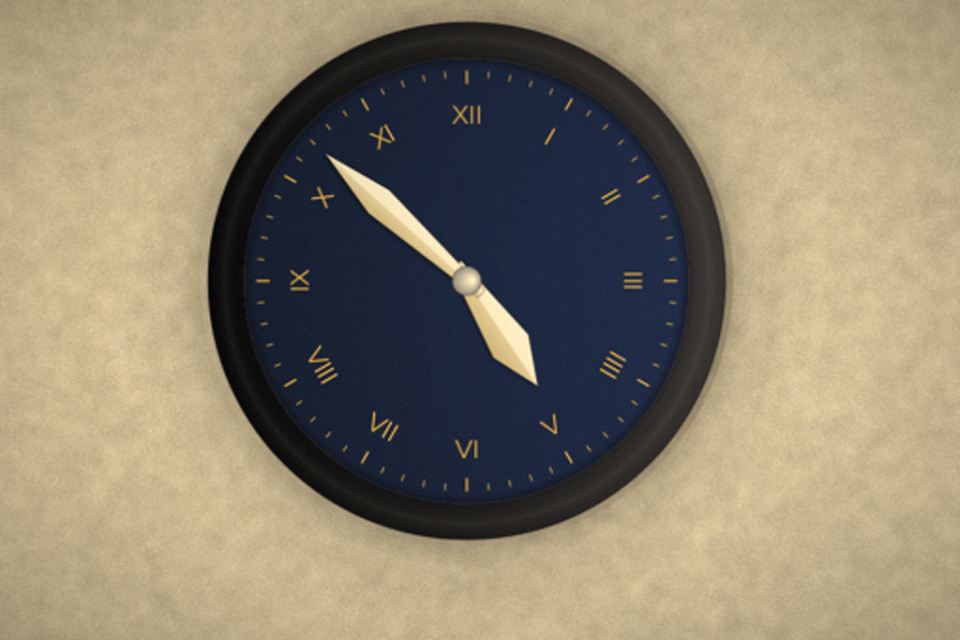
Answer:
4 h 52 min
